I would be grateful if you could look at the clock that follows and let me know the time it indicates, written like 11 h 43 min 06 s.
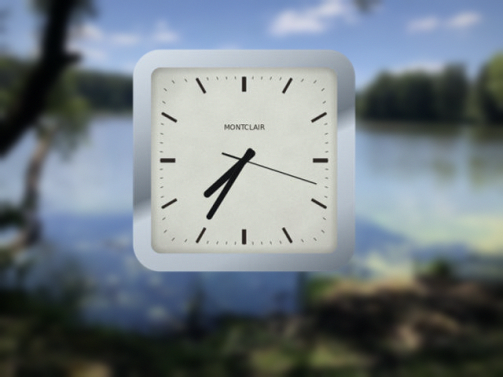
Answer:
7 h 35 min 18 s
